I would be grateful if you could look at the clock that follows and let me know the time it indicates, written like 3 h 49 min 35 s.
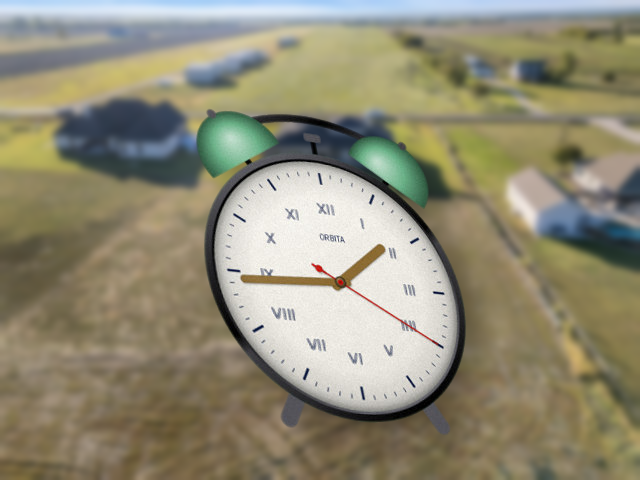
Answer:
1 h 44 min 20 s
